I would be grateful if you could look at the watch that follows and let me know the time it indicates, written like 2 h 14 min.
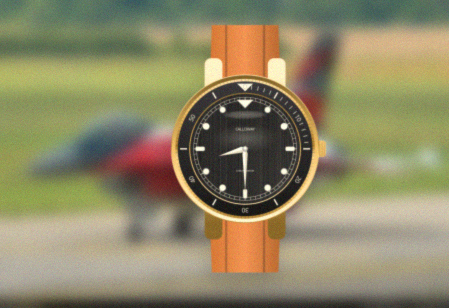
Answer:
8 h 30 min
